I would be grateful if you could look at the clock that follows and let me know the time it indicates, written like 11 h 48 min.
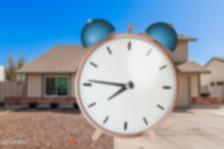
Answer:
7 h 46 min
